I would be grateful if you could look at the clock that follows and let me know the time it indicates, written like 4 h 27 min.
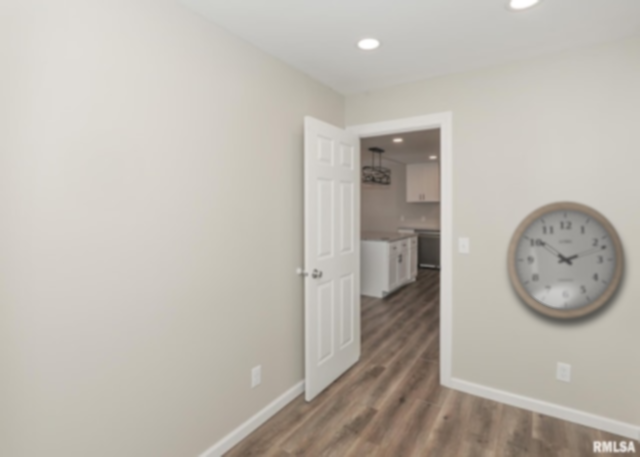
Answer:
10 h 12 min
